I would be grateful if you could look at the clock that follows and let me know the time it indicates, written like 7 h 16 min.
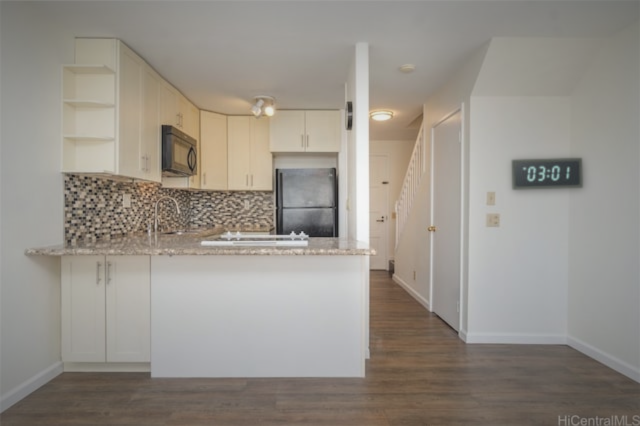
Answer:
3 h 01 min
